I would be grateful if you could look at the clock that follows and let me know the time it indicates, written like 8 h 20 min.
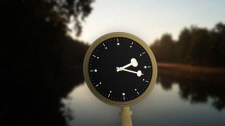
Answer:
2 h 18 min
